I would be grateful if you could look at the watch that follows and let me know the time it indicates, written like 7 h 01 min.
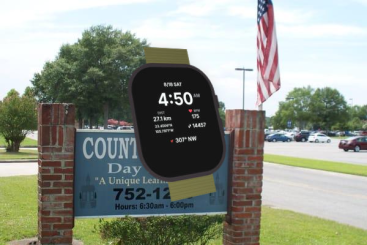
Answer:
4 h 50 min
